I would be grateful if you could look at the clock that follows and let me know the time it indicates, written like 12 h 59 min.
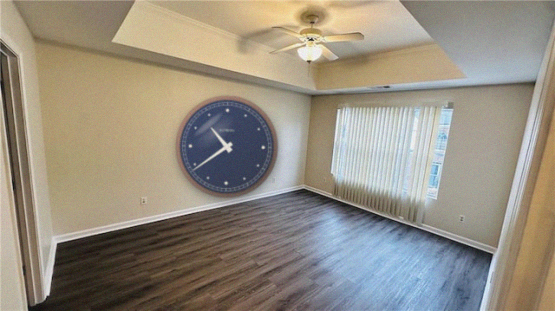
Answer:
10 h 39 min
